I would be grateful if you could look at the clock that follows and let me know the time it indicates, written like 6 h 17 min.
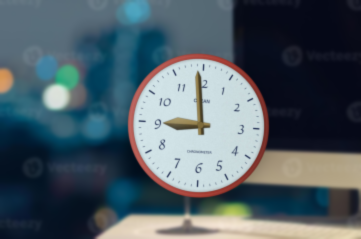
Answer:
8 h 59 min
